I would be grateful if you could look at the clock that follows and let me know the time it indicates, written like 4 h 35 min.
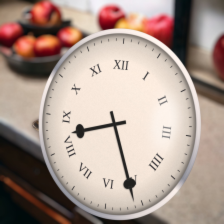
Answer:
8 h 26 min
